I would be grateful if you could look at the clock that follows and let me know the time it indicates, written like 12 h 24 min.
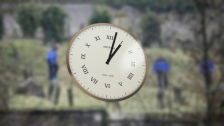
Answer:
1 h 02 min
